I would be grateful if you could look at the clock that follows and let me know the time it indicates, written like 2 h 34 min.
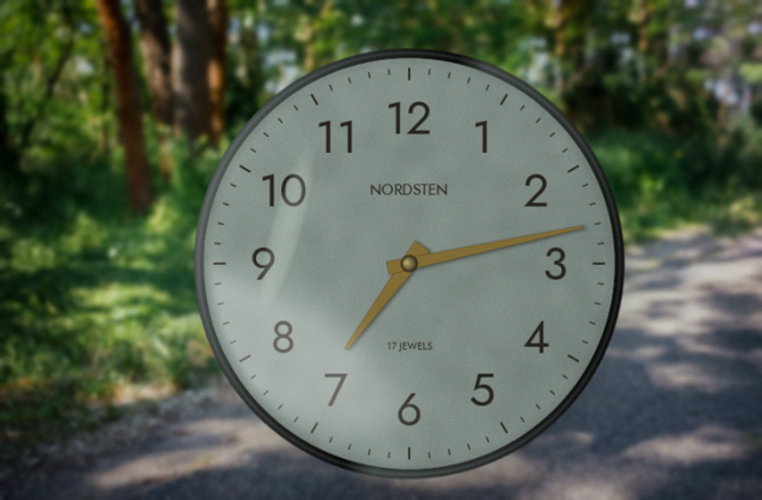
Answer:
7 h 13 min
